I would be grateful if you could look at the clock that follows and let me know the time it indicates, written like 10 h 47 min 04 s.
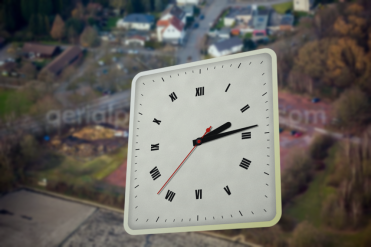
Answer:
2 h 13 min 37 s
